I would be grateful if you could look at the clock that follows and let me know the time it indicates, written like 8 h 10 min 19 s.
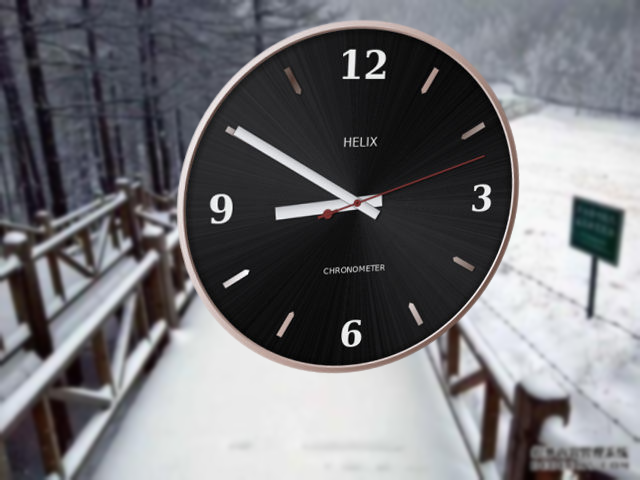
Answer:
8 h 50 min 12 s
